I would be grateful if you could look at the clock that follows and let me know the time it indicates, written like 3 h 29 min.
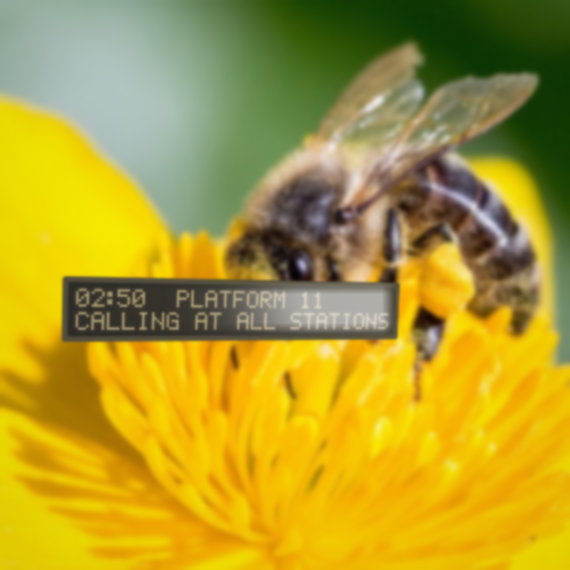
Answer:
2 h 50 min
